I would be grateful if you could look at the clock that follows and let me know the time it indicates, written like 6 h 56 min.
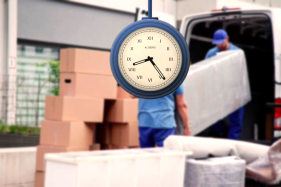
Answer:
8 h 24 min
